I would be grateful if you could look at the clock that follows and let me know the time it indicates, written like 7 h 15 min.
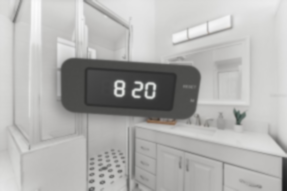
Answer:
8 h 20 min
